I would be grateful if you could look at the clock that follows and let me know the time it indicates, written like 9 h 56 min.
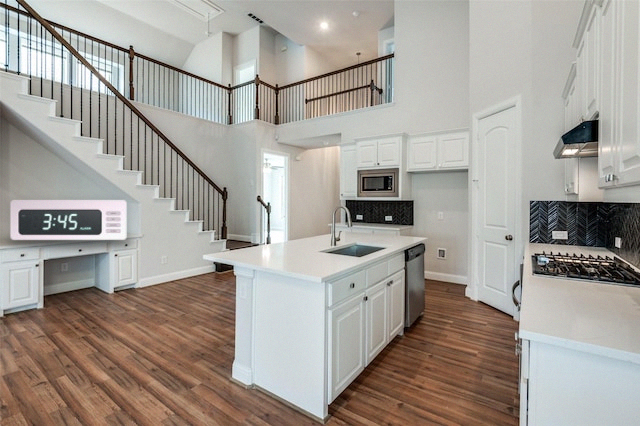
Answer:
3 h 45 min
